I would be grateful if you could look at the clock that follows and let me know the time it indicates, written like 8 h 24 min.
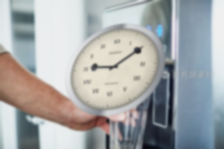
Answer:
9 h 09 min
